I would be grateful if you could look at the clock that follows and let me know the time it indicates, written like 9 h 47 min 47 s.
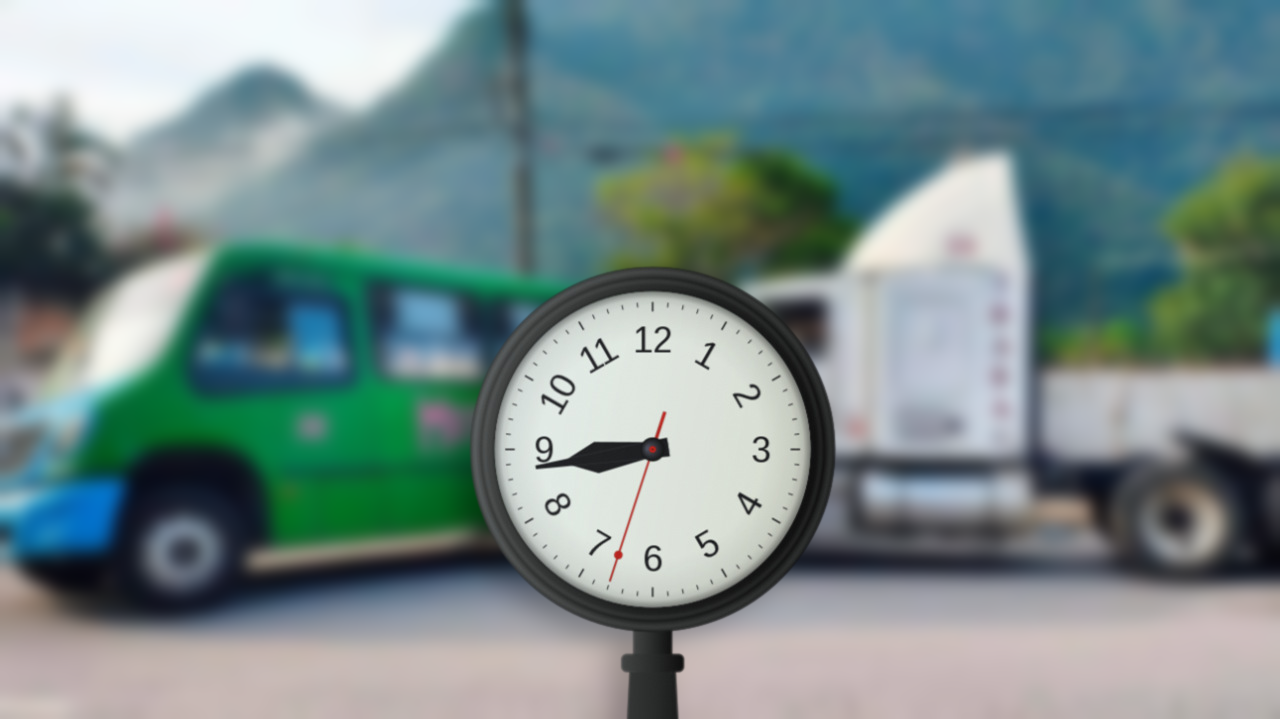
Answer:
8 h 43 min 33 s
